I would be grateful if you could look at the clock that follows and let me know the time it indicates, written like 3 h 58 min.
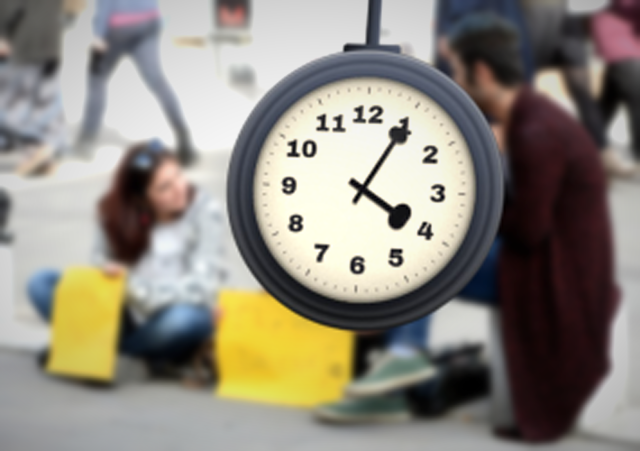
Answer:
4 h 05 min
